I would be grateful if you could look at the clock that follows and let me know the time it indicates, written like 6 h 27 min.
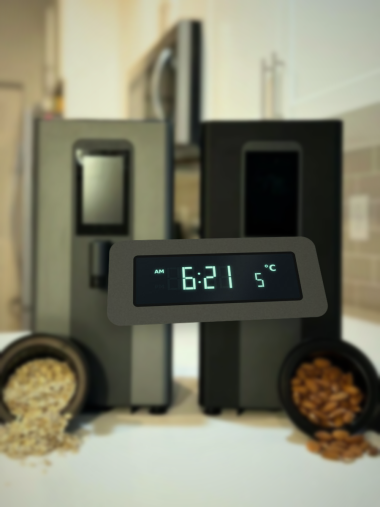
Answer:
6 h 21 min
